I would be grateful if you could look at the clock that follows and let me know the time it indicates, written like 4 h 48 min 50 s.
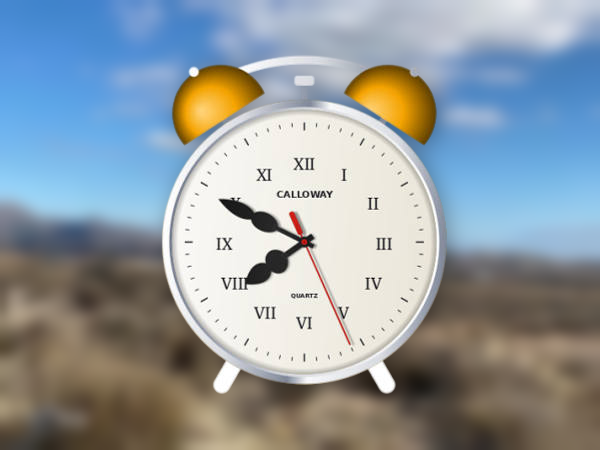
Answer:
7 h 49 min 26 s
